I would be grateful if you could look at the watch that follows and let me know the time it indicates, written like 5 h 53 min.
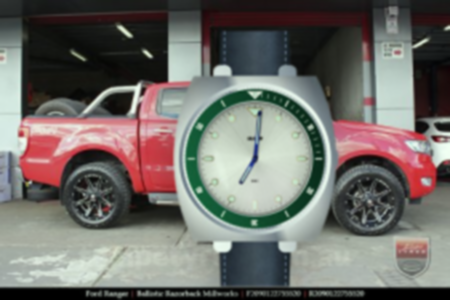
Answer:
7 h 01 min
